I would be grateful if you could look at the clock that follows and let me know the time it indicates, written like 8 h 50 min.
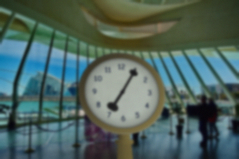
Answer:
7 h 05 min
